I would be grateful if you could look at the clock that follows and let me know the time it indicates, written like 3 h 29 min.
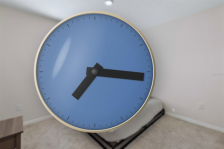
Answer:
7 h 16 min
